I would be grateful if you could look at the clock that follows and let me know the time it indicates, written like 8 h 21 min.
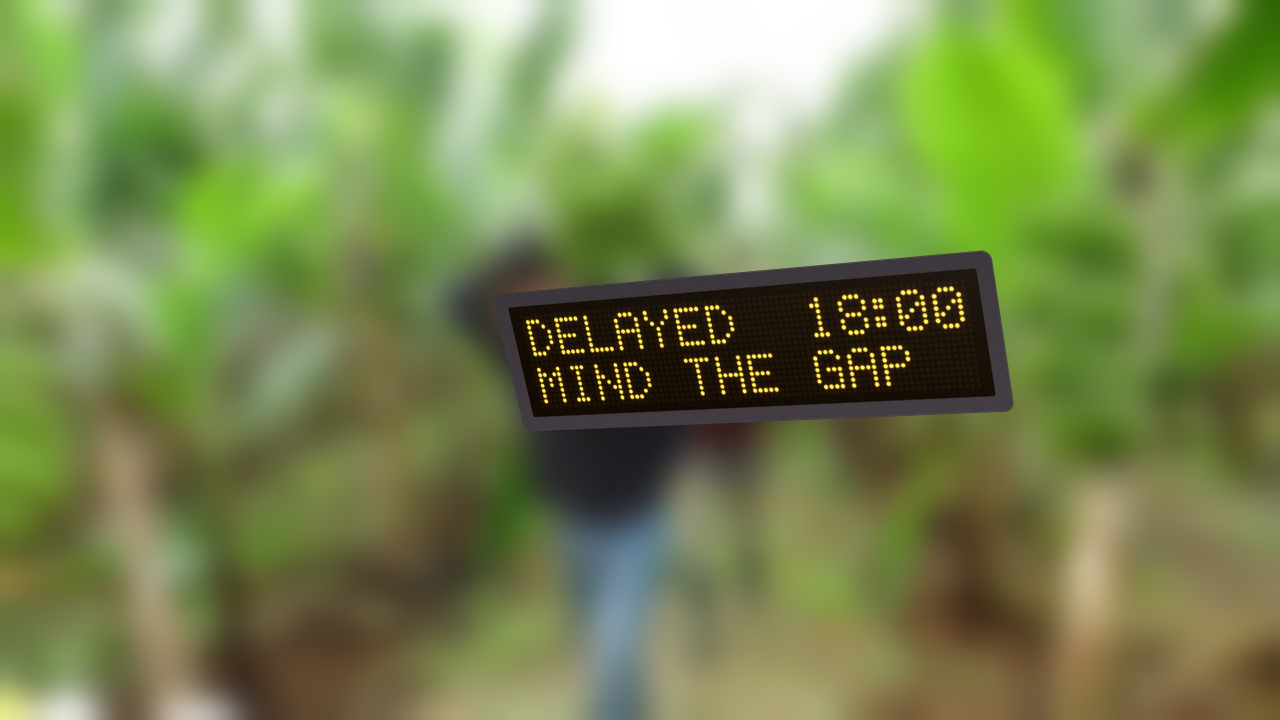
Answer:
18 h 00 min
